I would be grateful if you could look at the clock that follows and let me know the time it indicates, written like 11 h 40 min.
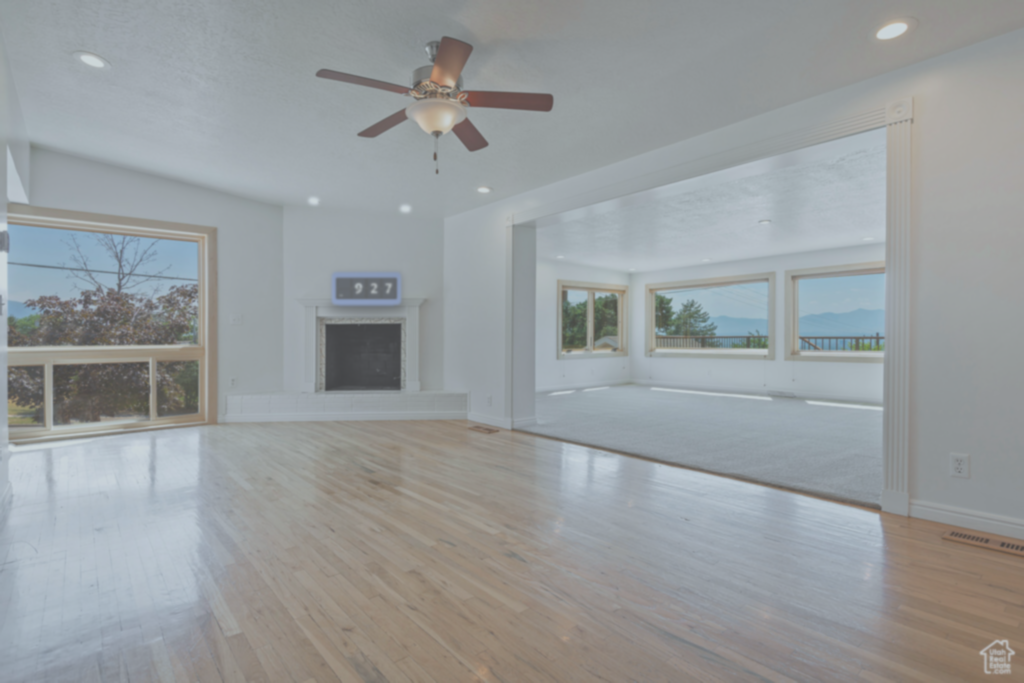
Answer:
9 h 27 min
